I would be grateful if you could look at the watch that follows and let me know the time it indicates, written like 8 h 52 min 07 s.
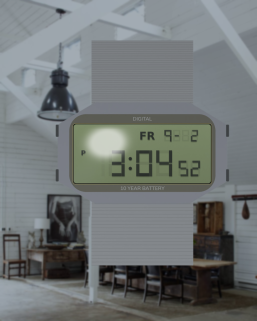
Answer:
3 h 04 min 52 s
